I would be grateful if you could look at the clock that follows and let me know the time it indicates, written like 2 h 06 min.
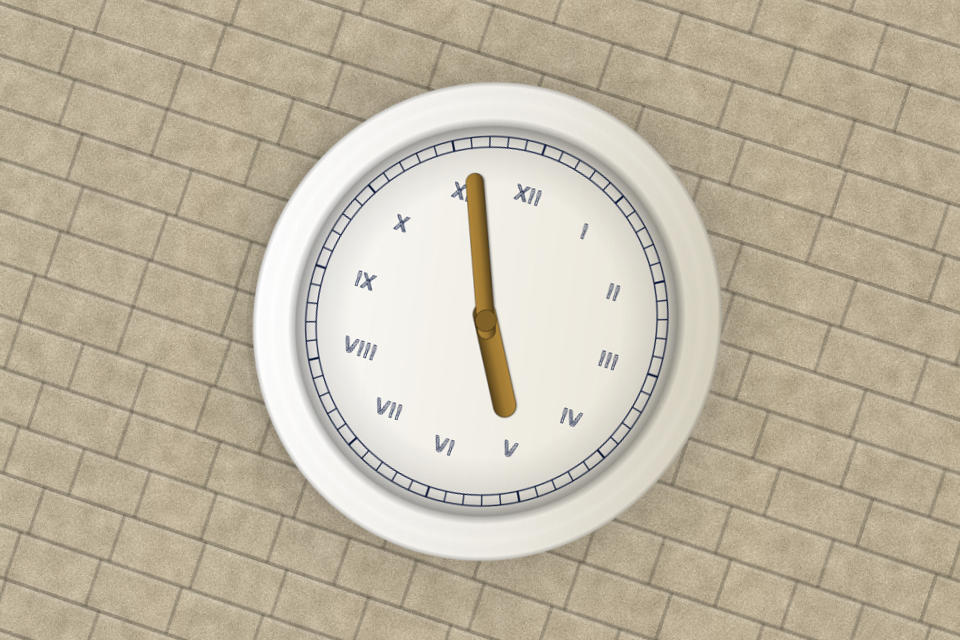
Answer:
4 h 56 min
